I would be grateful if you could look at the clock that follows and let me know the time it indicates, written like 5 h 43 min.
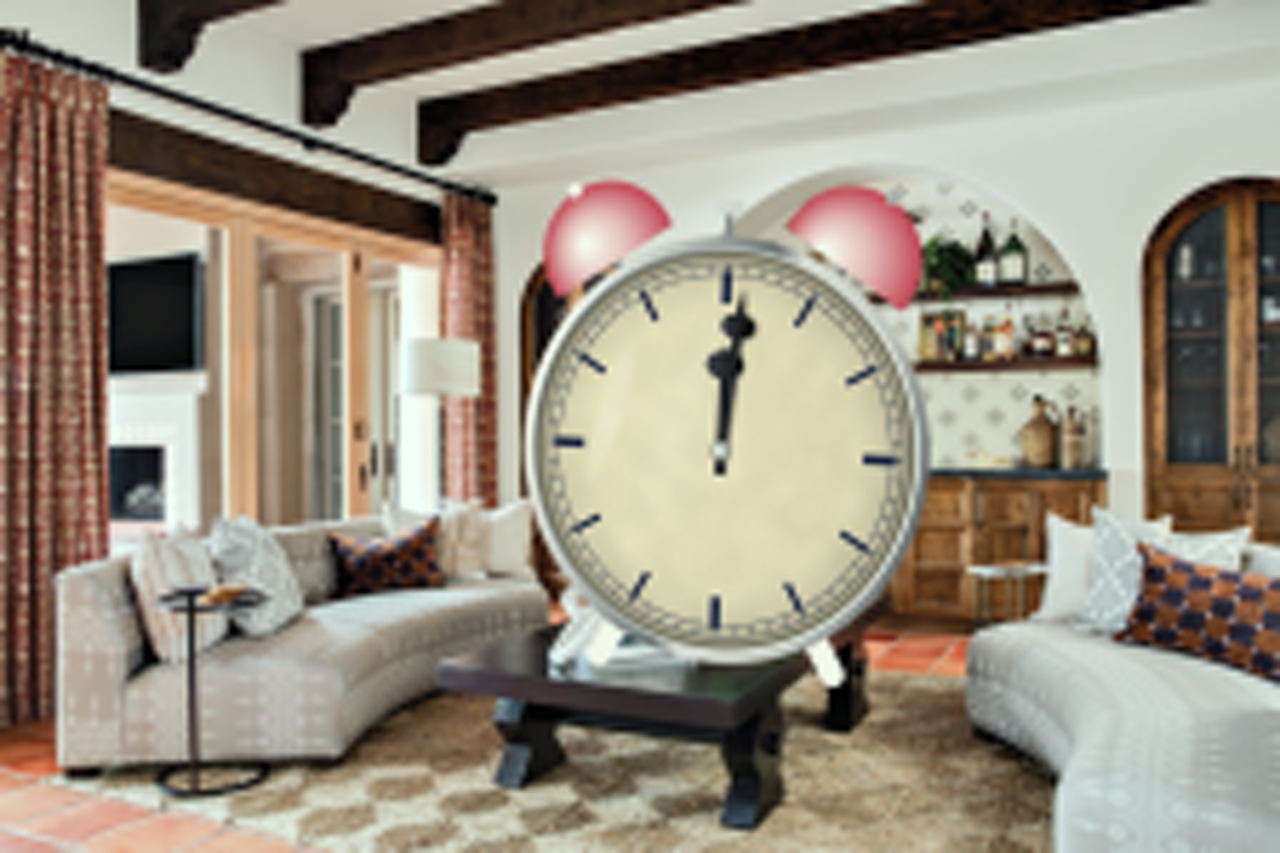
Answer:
12 h 01 min
